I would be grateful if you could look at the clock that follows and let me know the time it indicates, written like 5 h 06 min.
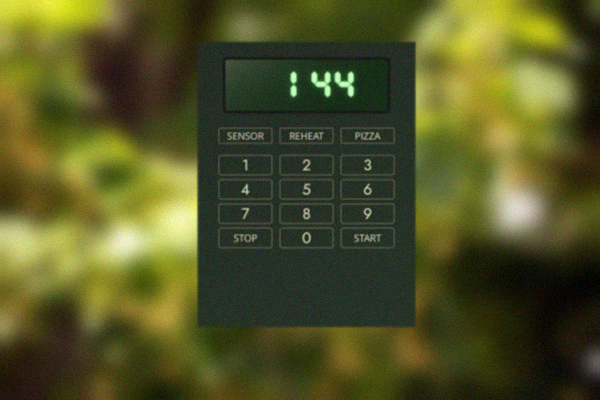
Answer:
1 h 44 min
